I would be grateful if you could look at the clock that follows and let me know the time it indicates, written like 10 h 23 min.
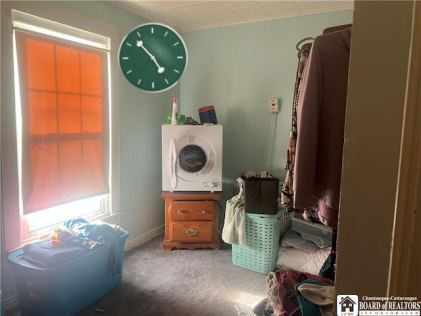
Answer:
4 h 53 min
